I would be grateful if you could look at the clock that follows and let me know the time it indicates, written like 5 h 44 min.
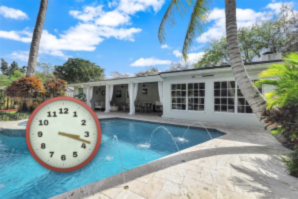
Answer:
3 h 18 min
